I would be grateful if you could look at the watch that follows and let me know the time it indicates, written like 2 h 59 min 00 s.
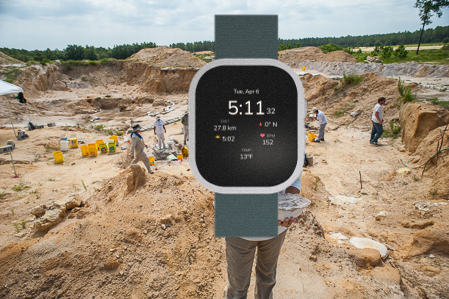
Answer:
5 h 11 min 32 s
